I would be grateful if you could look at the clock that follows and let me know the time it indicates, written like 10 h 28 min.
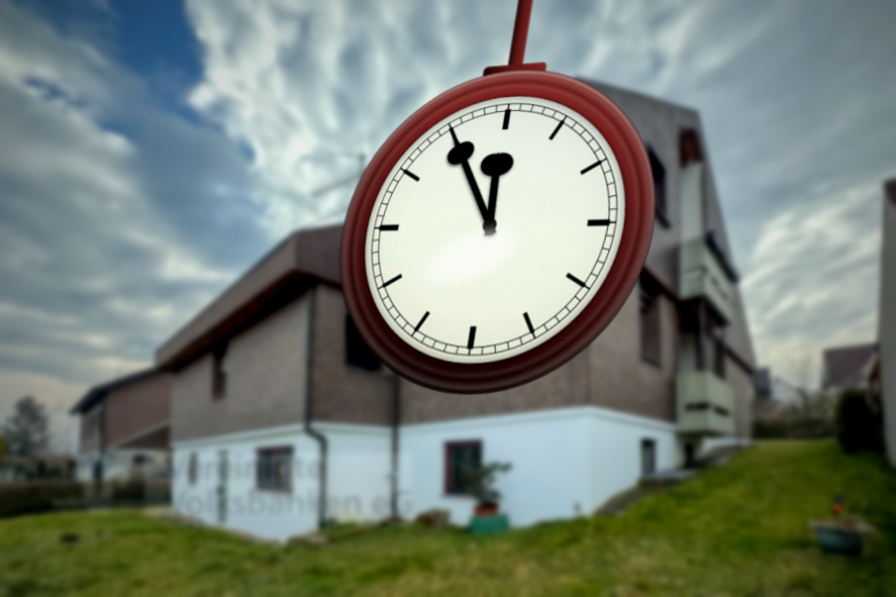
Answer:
11 h 55 min
